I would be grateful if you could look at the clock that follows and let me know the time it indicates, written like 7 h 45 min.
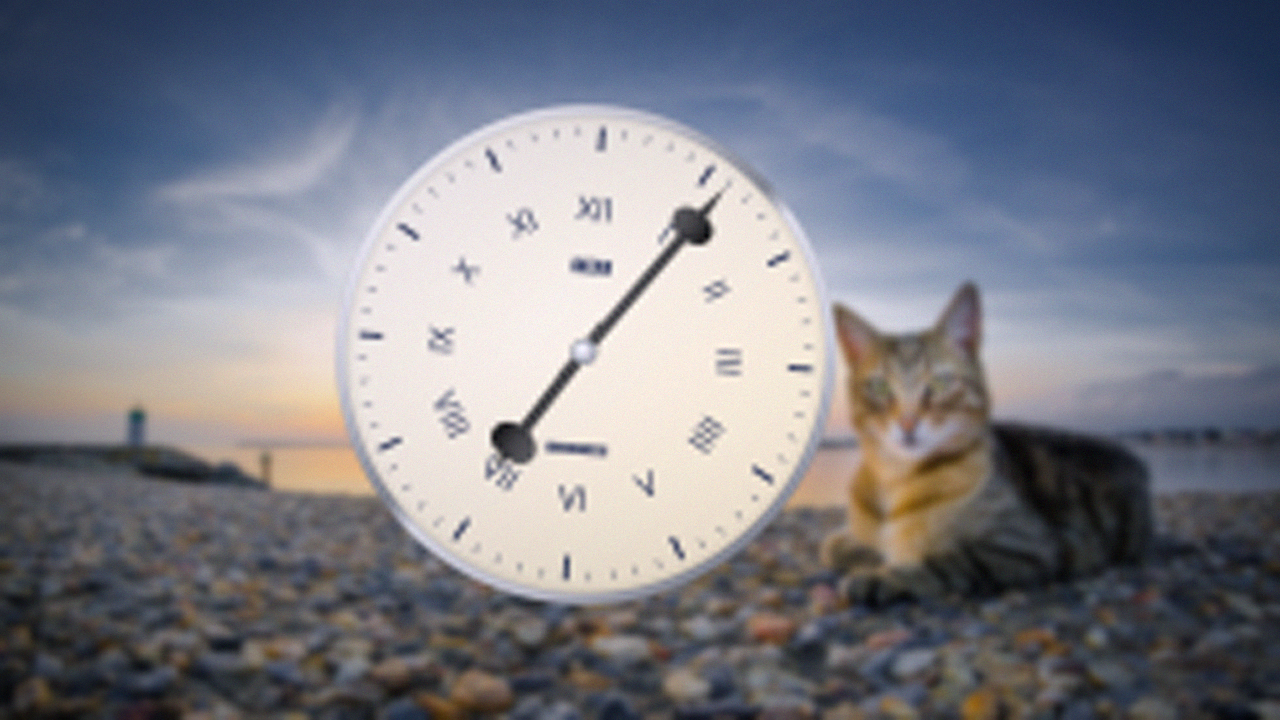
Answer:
7 h 06 min
